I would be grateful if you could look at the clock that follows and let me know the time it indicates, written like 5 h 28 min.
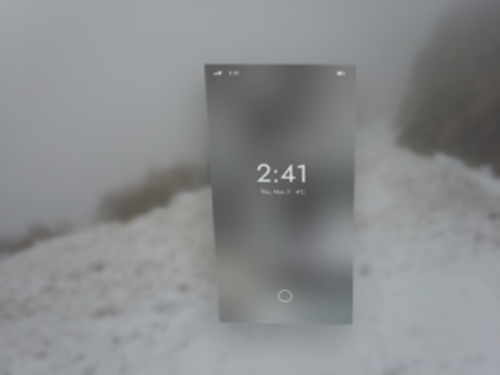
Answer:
2 h 41 min
